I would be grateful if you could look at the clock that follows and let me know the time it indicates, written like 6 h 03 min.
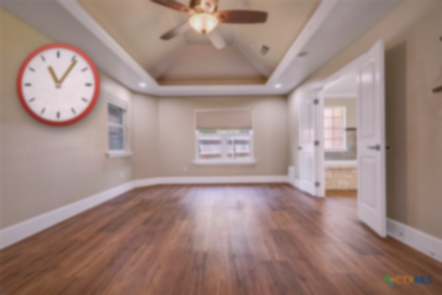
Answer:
11 h 06 min
